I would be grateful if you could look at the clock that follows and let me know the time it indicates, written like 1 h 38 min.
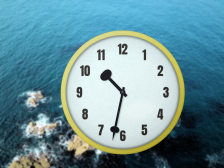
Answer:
10 h 32 min
